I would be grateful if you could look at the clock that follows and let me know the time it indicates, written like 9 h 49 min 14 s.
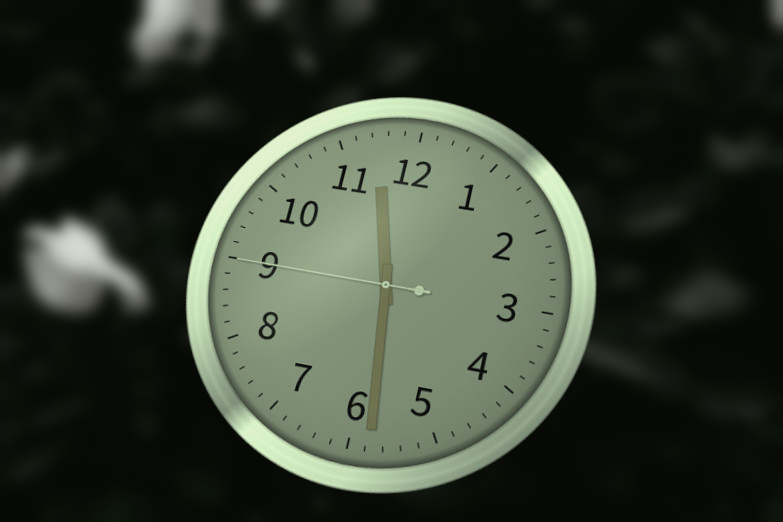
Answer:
11 h 28 min 45 s
